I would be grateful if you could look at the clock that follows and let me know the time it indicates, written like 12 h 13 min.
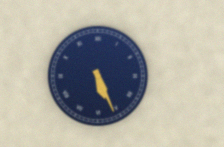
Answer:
5 h 26 min
